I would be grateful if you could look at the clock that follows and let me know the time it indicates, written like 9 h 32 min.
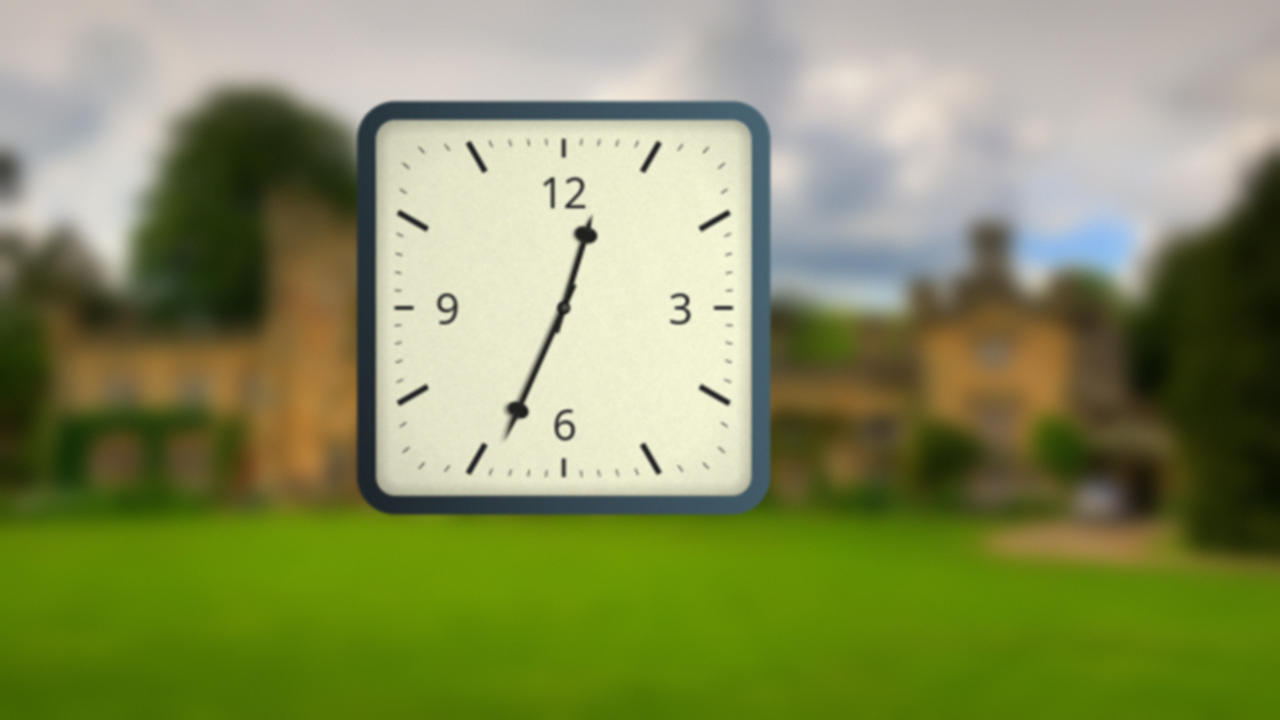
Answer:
12 h 34 min
